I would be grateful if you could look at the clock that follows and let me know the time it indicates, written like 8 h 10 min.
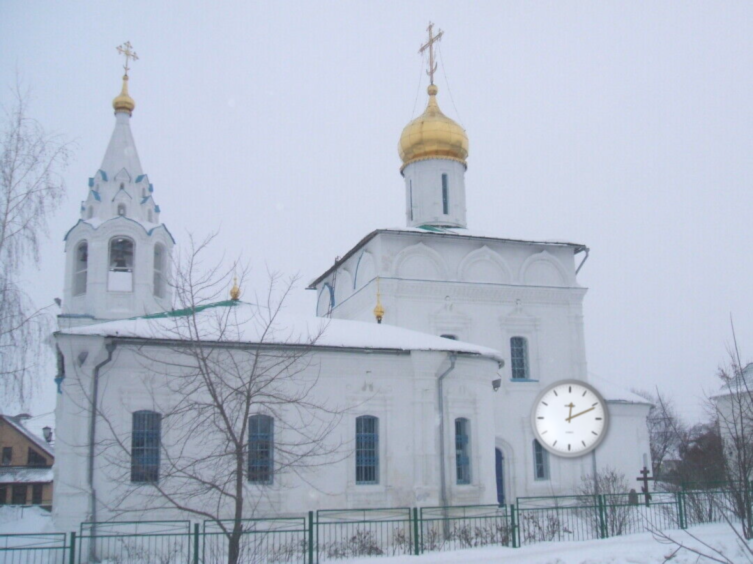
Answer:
12 h 11 min
